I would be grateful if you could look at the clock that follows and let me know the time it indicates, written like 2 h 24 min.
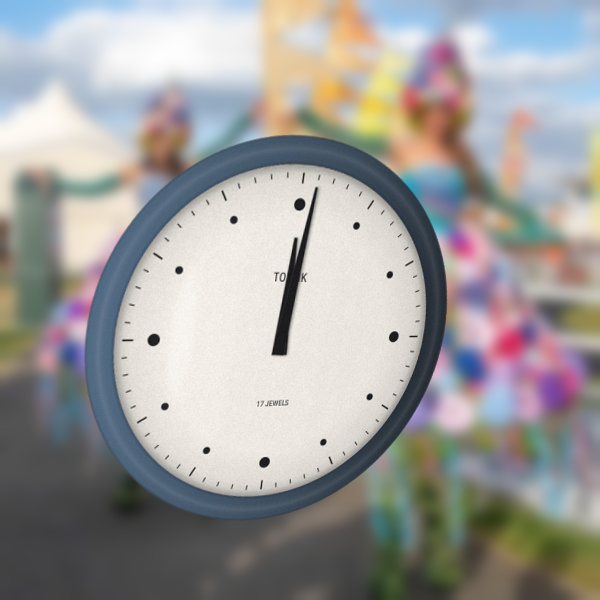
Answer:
12 h 01 min
